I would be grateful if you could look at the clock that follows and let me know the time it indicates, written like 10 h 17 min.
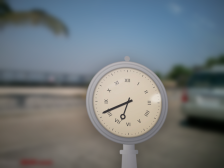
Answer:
6 h 41 min
